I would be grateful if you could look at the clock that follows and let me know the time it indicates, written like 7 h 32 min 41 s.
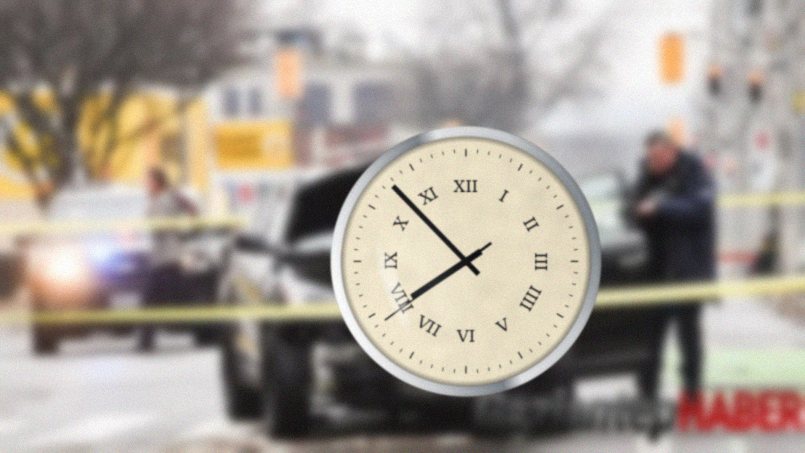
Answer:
7 h 52 min 39 s
